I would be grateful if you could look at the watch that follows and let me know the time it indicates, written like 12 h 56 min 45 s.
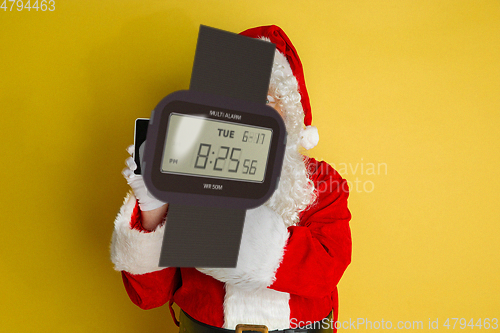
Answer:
8 h 25 min 56 s
